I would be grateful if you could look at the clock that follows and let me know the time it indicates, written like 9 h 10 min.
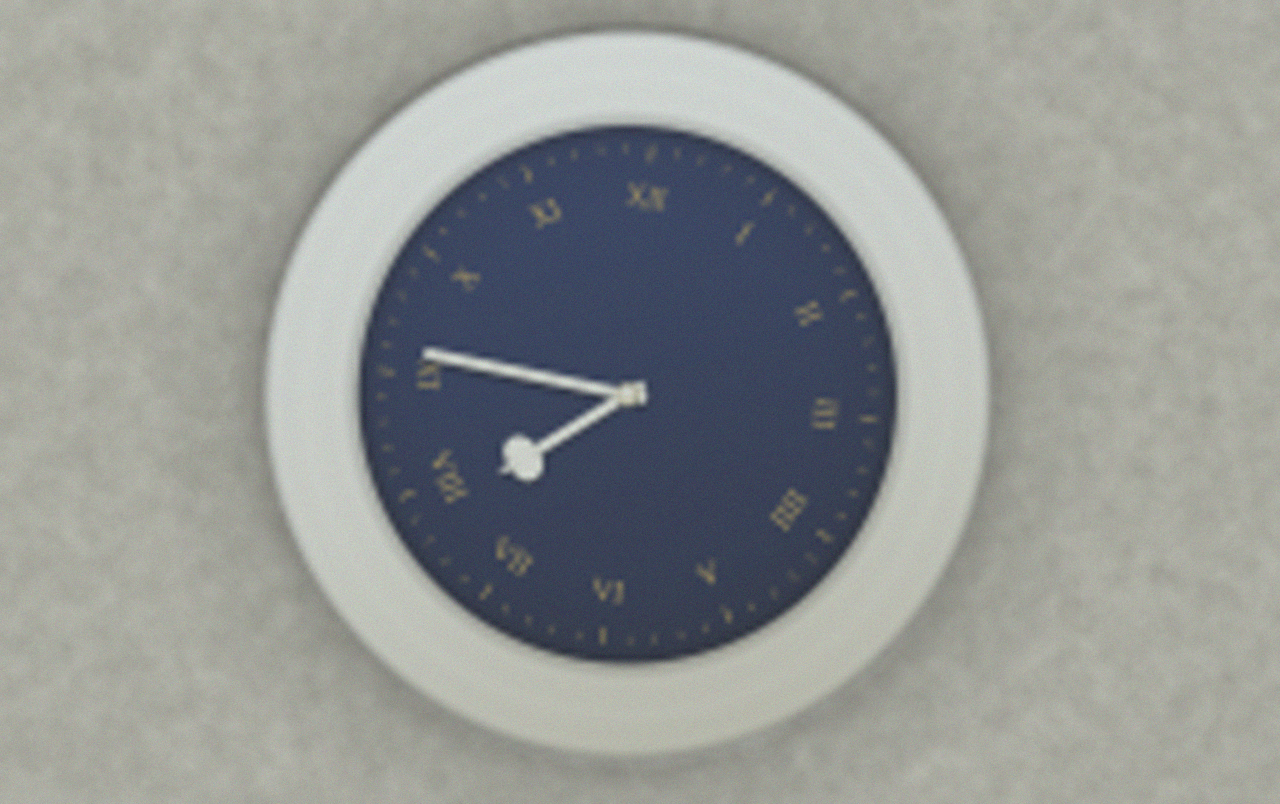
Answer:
7 h 46 min
